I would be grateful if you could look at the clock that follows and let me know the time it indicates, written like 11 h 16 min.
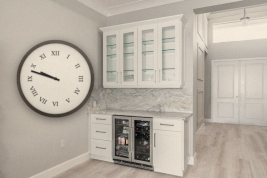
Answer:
9 h 48 min
